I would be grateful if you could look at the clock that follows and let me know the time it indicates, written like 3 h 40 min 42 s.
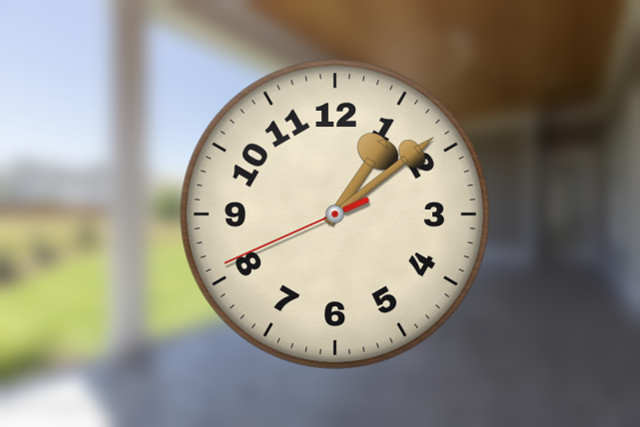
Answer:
1 h 08 min 41 s
